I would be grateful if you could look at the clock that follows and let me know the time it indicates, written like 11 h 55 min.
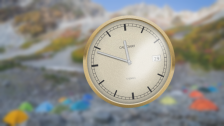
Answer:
11 h 49 min
